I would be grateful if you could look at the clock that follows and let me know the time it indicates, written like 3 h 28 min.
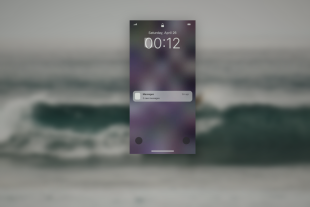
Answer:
0 h 12 min
